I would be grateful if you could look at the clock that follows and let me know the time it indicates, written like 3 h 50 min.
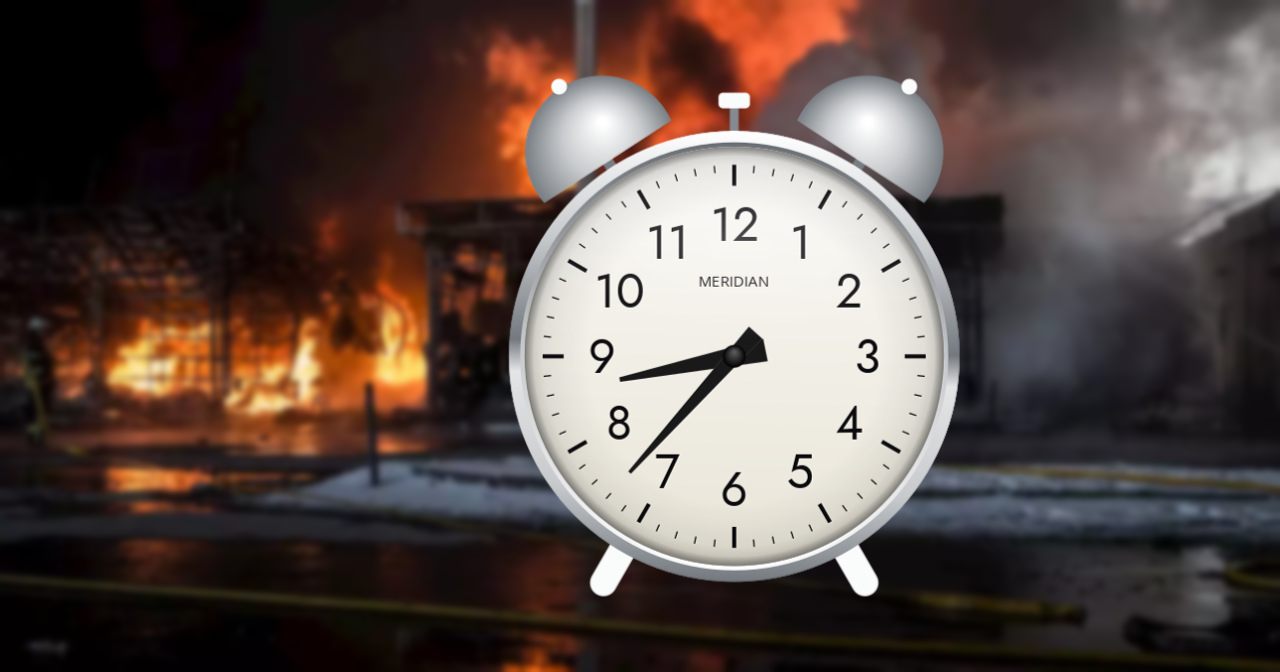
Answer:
8 h 37 min
